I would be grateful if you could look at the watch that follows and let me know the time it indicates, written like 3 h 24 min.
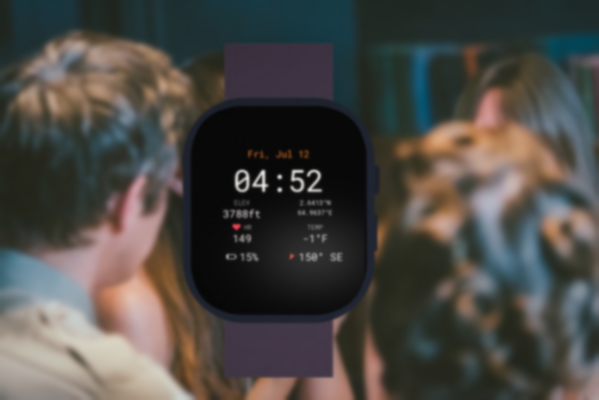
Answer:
4 h 52 min
